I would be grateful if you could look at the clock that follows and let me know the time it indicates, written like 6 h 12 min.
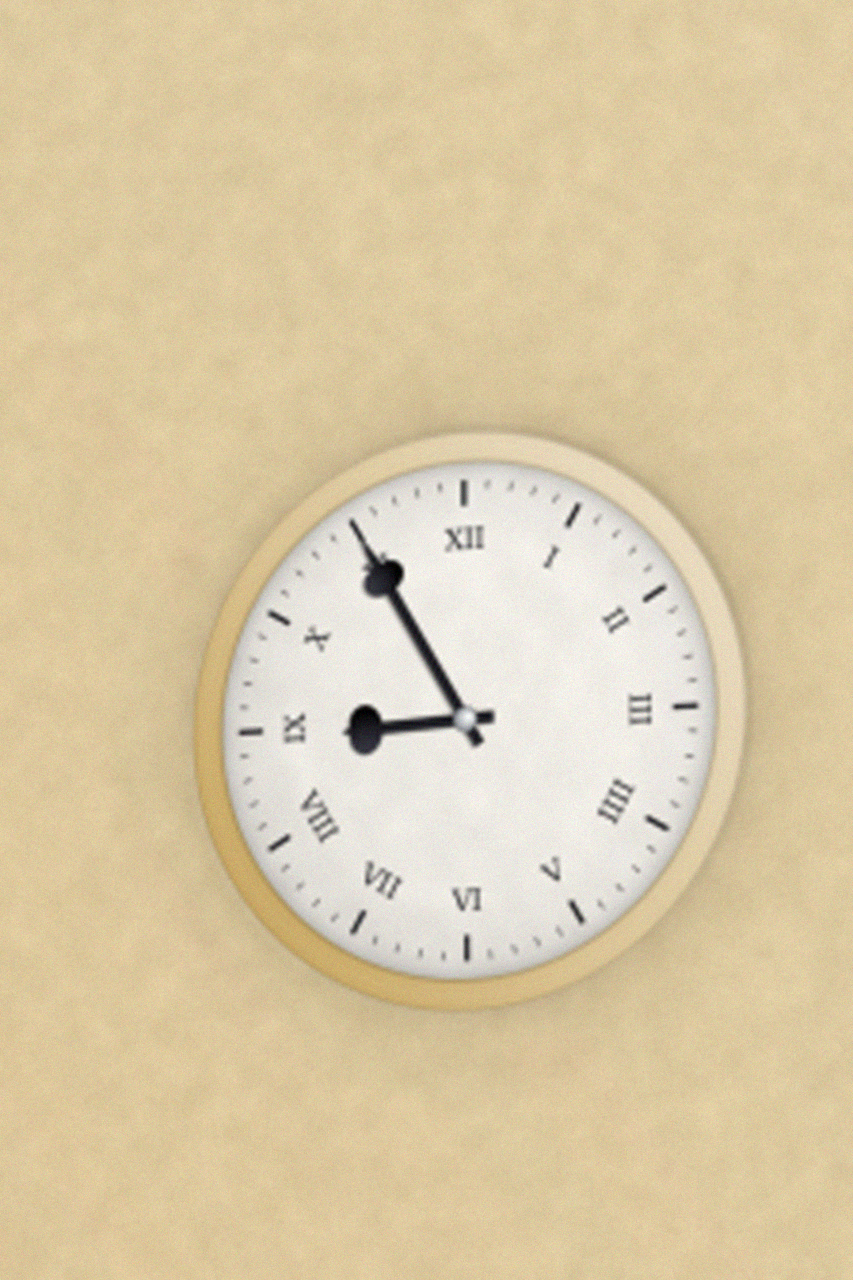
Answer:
8 h 55 min
